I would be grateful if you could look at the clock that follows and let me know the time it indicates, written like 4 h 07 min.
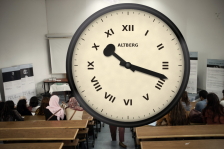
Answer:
10 h 18 min
